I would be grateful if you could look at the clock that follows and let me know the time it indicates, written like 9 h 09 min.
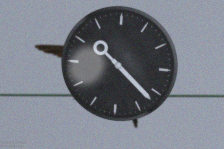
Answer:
10 h 22 min
